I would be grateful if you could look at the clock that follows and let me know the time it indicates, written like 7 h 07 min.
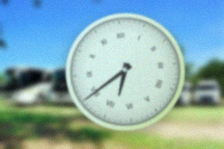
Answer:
6 h 40 min
